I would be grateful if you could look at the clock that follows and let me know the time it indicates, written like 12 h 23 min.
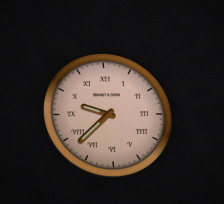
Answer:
9 h 38 min
